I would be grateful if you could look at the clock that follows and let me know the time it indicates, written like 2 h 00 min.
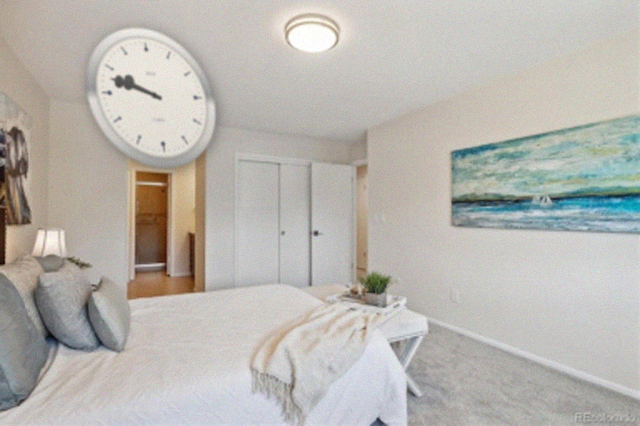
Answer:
9 h 48 min
